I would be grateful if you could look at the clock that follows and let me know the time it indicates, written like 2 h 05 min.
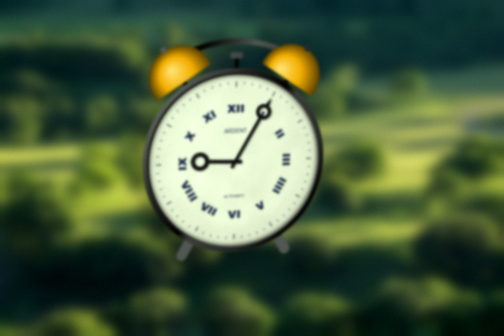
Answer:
9 h 05 min
